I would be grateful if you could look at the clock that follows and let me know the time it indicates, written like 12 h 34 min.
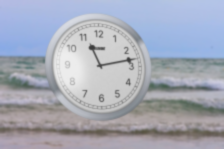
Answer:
11 h 13 min
